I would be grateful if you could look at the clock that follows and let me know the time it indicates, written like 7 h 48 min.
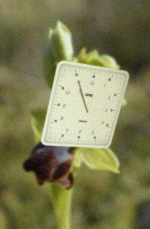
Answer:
10 h 55 min
